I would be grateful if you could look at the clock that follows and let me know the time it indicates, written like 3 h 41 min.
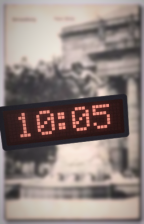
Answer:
10 h 05 min
